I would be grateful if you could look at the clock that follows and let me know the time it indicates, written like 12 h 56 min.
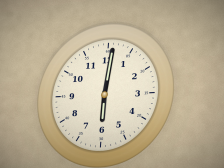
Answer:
6 h 01 min
